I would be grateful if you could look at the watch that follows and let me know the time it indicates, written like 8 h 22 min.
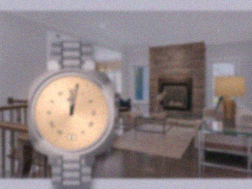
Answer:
12 h 02 min
